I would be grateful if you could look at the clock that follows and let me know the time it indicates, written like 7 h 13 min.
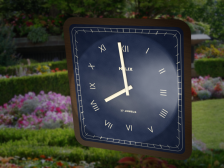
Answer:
7 h 59 min
